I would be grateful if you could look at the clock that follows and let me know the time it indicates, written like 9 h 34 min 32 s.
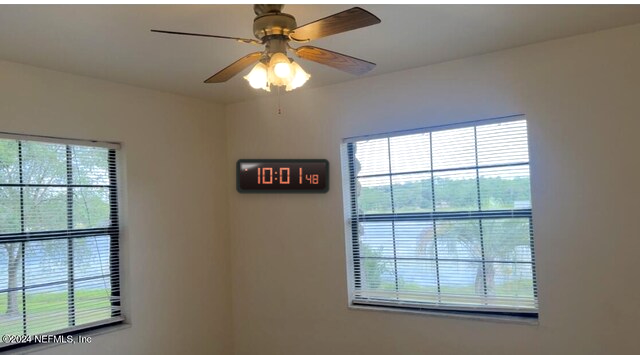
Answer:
10 h 01 min 48 s
